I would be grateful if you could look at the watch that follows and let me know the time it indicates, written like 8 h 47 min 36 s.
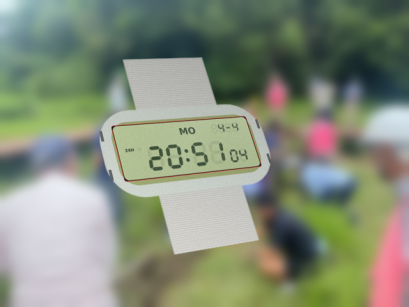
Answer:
20 h 51 min 04 s
